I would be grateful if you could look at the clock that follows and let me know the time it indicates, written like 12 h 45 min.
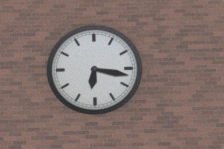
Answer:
6 h 17 min
